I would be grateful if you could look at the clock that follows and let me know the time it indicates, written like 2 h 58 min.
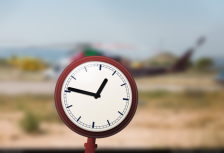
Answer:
12 h 46 min
